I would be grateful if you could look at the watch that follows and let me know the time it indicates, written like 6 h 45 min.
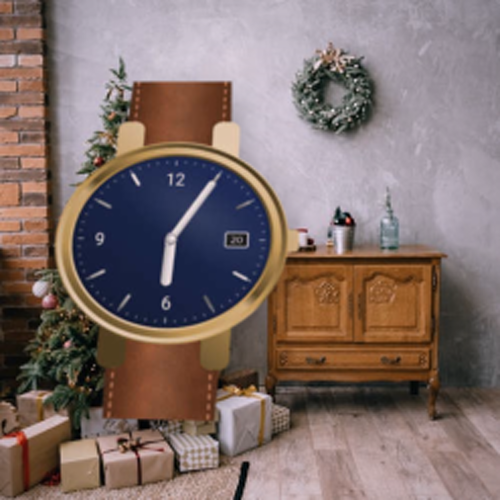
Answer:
6 h 05 min
